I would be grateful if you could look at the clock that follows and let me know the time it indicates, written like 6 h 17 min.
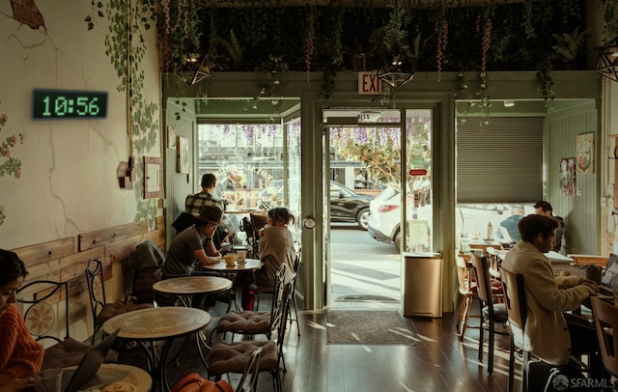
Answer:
10 h 56 min
